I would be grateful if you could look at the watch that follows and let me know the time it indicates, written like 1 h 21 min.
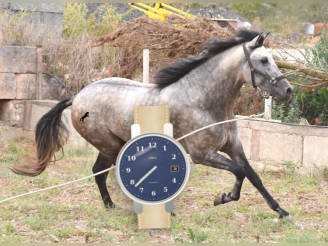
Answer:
7 h 38 min
